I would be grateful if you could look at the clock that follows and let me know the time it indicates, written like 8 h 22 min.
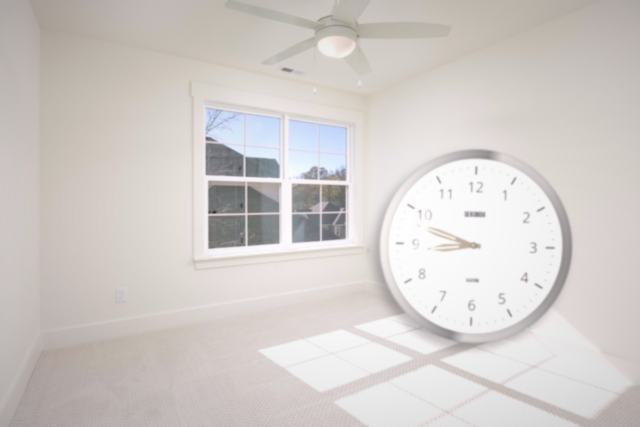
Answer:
8 h 48 min
